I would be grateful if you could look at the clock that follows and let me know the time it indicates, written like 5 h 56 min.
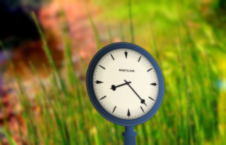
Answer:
8 h 23 min
